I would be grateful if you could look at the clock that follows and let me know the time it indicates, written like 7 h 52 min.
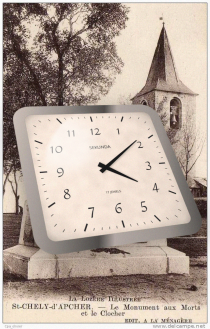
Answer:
4 h 09 min
